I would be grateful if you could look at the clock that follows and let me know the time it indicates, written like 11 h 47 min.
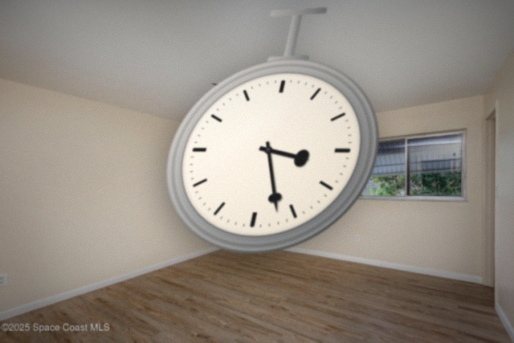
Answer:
3 h 27 min
